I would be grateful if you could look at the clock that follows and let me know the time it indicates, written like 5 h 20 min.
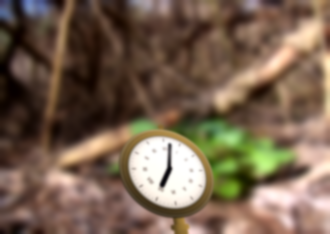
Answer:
7 h 02 min
